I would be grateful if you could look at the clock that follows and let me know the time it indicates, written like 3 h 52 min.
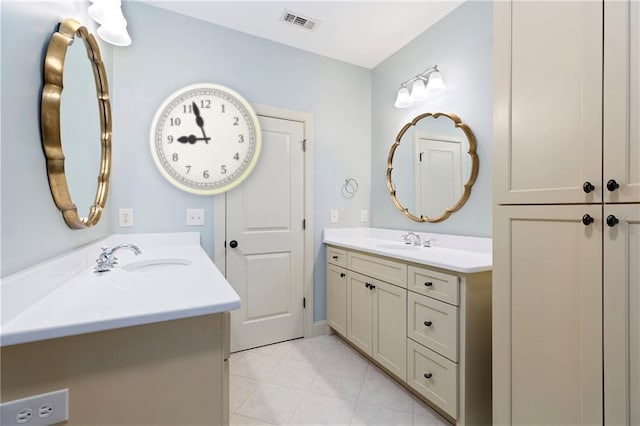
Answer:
8 h 57 min
